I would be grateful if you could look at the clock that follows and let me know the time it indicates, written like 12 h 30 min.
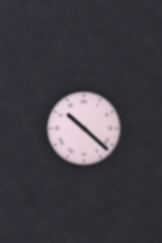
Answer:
10 h 22 min
